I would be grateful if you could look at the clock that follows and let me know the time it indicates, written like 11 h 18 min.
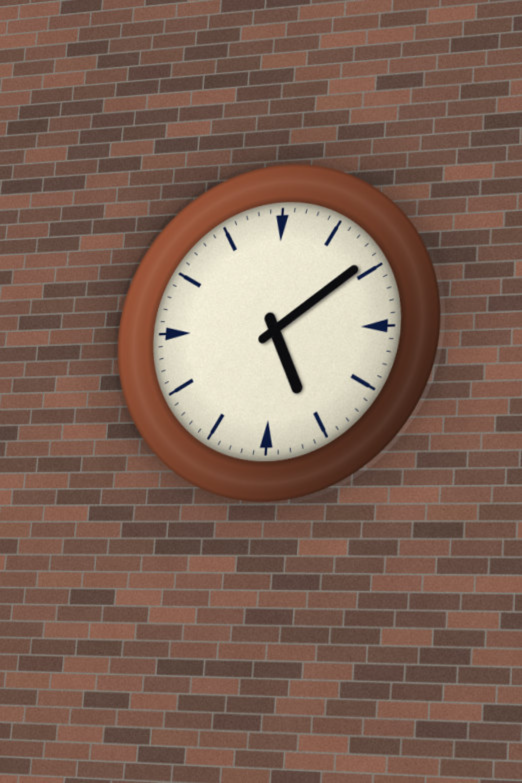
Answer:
5 h 09 min
